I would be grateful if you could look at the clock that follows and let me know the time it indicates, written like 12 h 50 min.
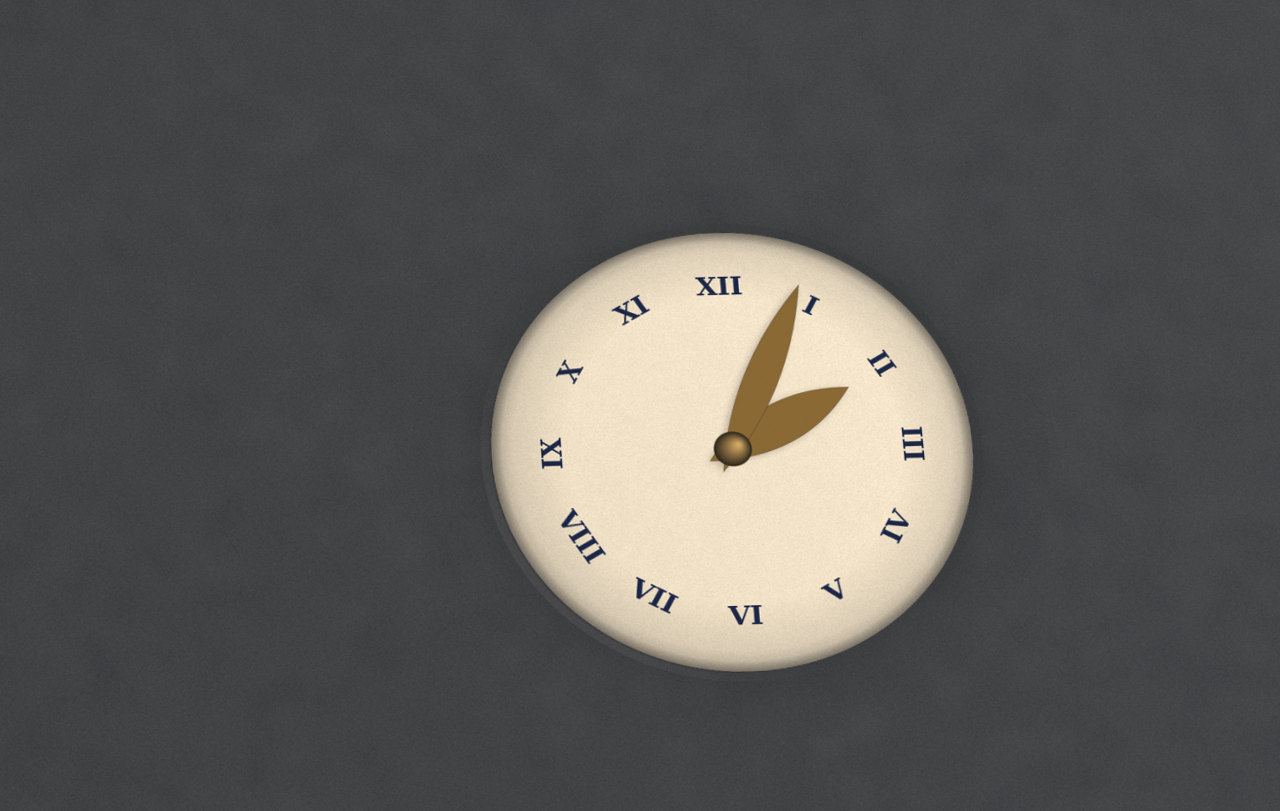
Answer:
2 h 04 min
